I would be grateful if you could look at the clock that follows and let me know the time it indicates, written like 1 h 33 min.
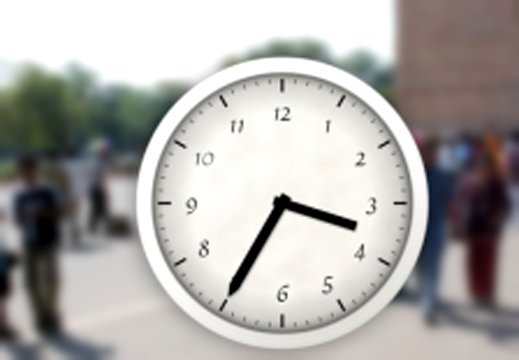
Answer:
3 h 35 min
